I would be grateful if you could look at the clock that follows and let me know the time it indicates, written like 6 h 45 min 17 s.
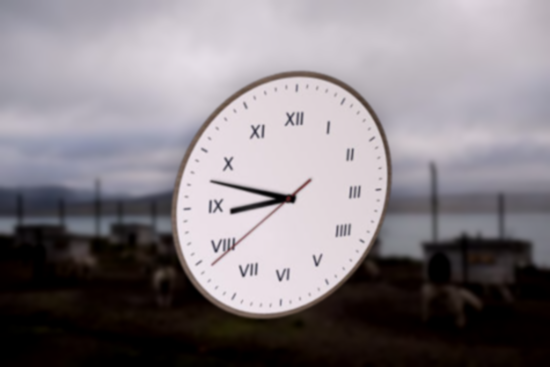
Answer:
8 h 47 min 39 s
